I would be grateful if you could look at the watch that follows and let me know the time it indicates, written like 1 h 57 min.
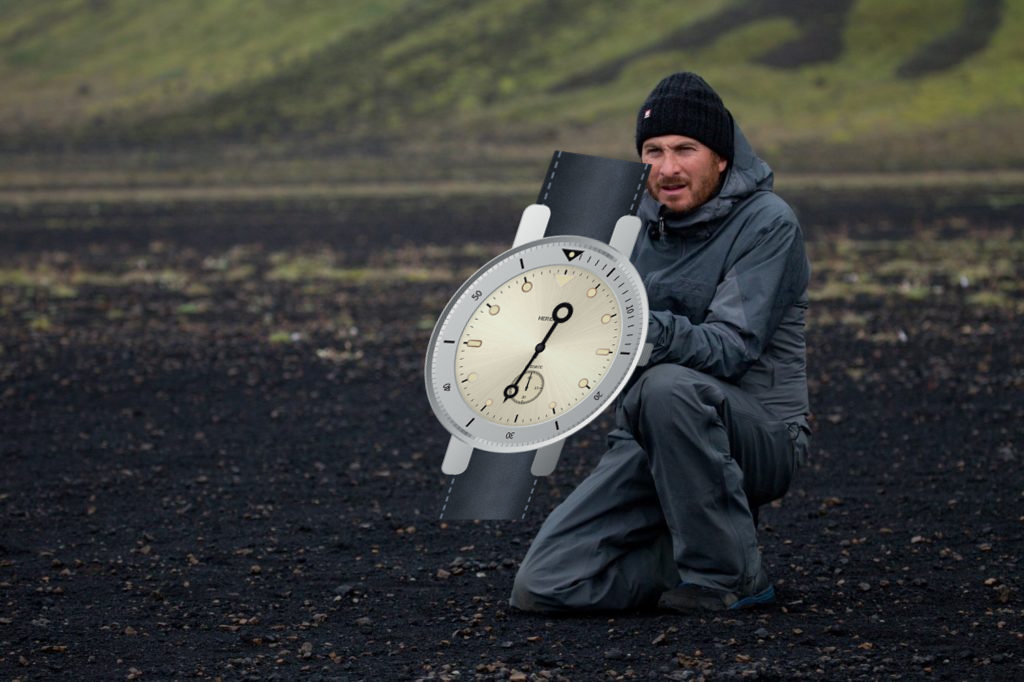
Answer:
12 h 33 min
